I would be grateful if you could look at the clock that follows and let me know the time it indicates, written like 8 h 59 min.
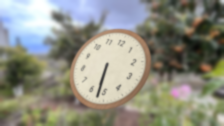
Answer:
5 h 27 min
